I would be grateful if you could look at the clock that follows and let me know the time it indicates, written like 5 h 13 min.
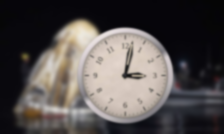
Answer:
3 h 02 min
